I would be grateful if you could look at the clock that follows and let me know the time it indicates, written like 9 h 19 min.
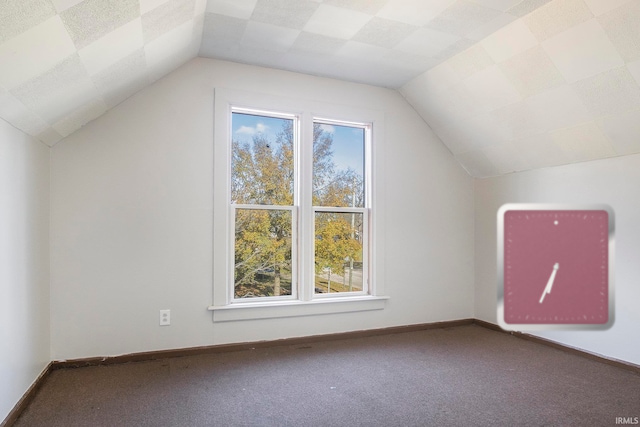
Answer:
6 h 34 min
